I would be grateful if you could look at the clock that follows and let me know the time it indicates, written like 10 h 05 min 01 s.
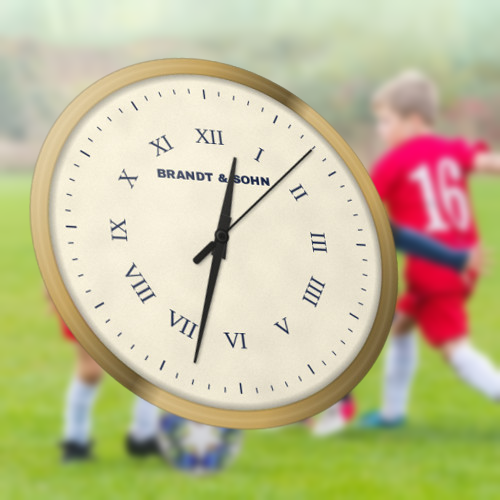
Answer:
12 h 33 min 08 s
